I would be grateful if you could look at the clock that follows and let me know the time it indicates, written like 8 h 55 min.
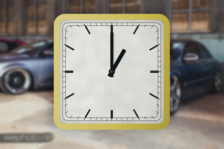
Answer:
1 h 00 min
